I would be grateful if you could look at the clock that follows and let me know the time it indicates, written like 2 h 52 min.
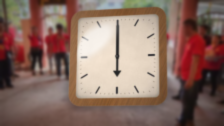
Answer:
6 h 00 min
